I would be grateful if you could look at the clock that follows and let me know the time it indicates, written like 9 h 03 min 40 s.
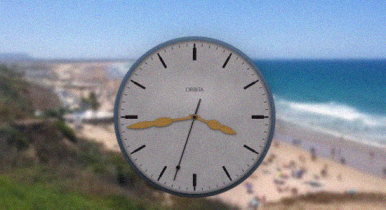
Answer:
3 h 43 min 33 s
